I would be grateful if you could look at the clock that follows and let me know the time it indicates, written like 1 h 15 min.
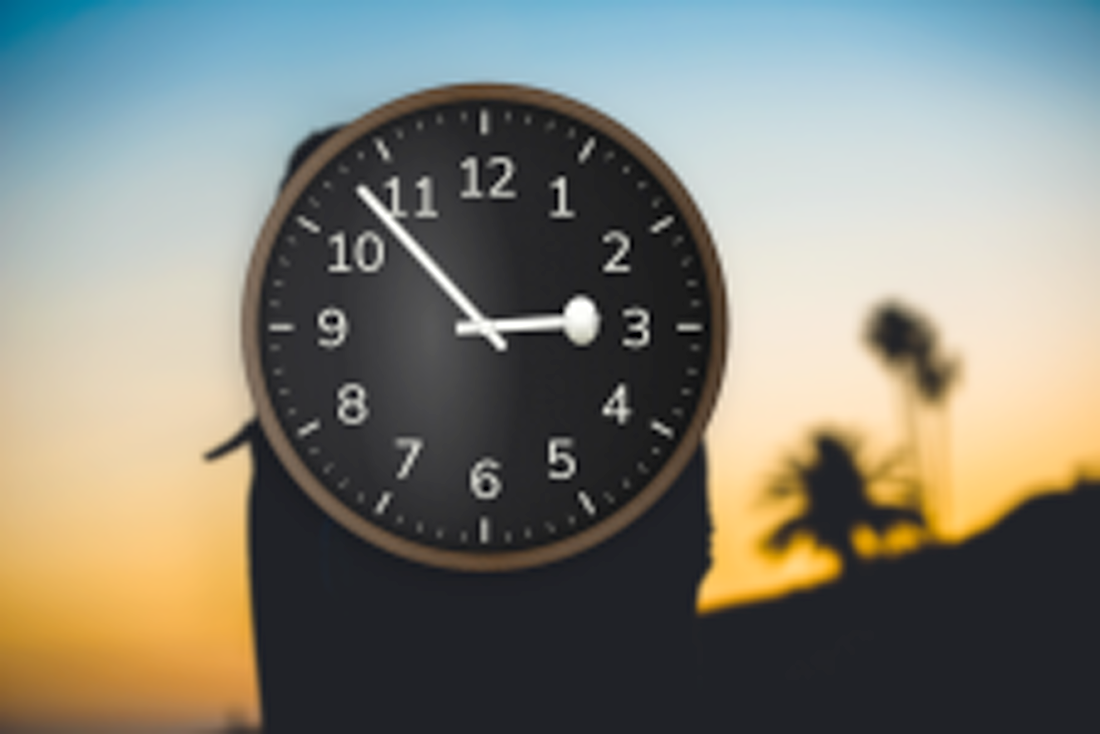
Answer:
2 h 53 min
